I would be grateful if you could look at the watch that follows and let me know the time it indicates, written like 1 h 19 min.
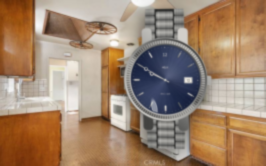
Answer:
9 h 50 min
